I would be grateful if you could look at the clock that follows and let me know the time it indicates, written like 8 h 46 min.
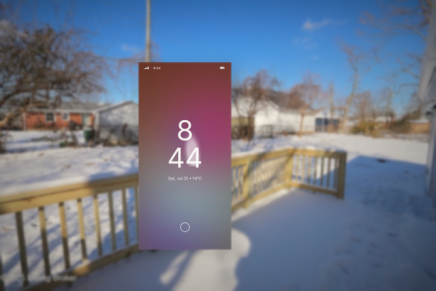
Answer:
8 h 44 min
